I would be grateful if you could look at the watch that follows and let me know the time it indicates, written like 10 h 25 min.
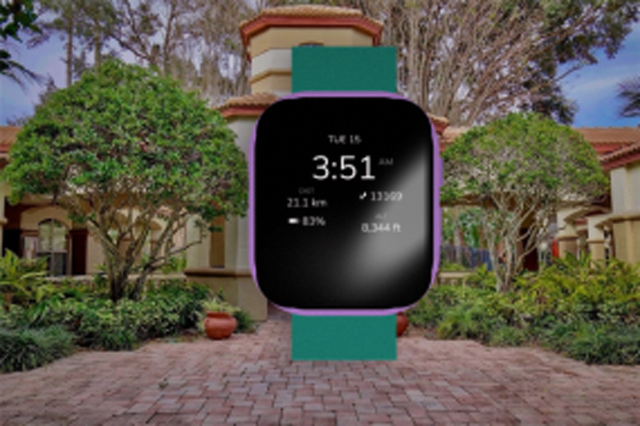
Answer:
3 h 51 min
